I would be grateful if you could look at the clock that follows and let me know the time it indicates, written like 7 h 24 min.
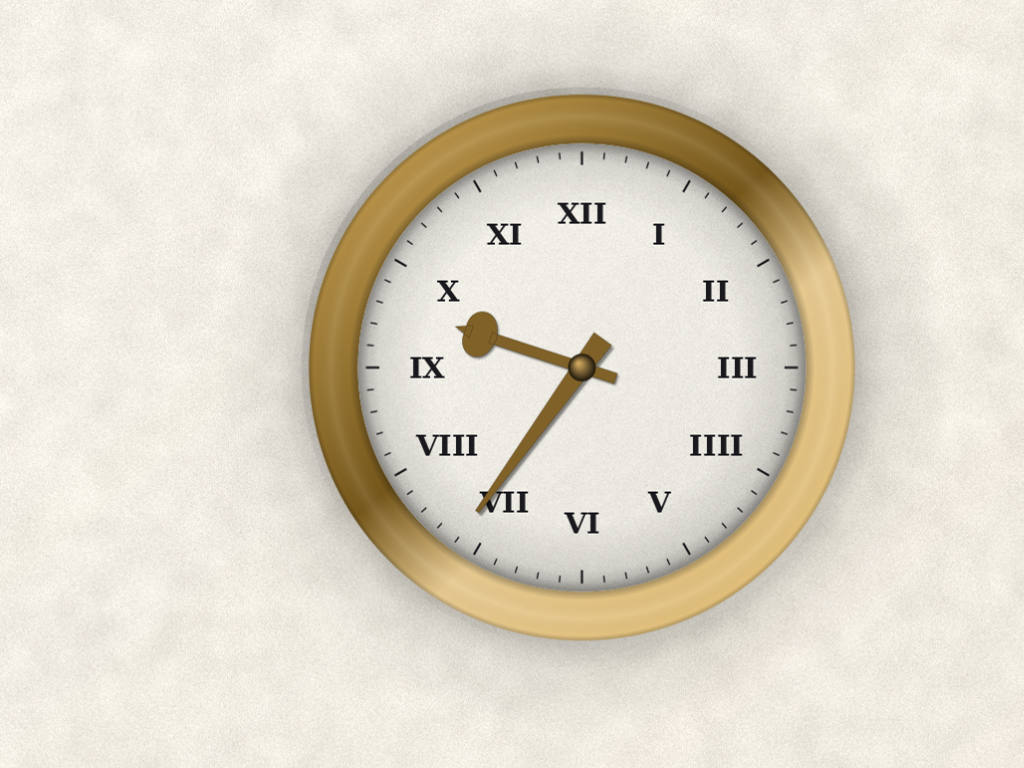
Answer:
9 h 36 min
